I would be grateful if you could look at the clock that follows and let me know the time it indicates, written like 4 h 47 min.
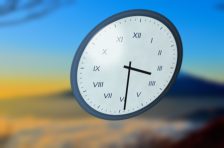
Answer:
3 h 29 min
